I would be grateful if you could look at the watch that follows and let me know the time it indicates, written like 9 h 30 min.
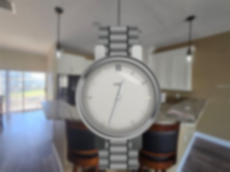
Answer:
12 h 33 min
